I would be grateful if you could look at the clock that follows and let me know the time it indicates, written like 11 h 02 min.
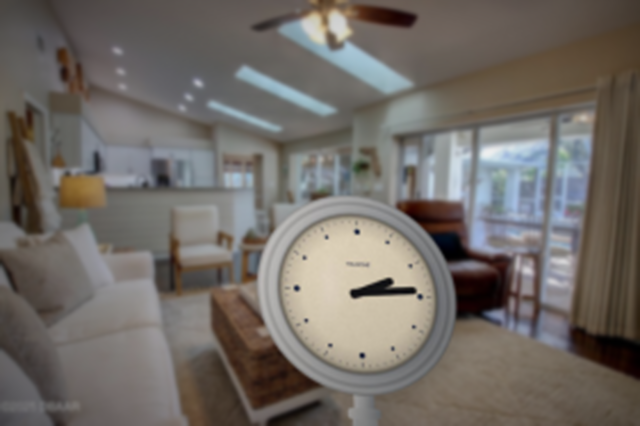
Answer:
2 h 14 min
